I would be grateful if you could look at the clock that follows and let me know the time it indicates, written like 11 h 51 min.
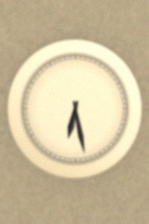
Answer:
6 h 28 min
